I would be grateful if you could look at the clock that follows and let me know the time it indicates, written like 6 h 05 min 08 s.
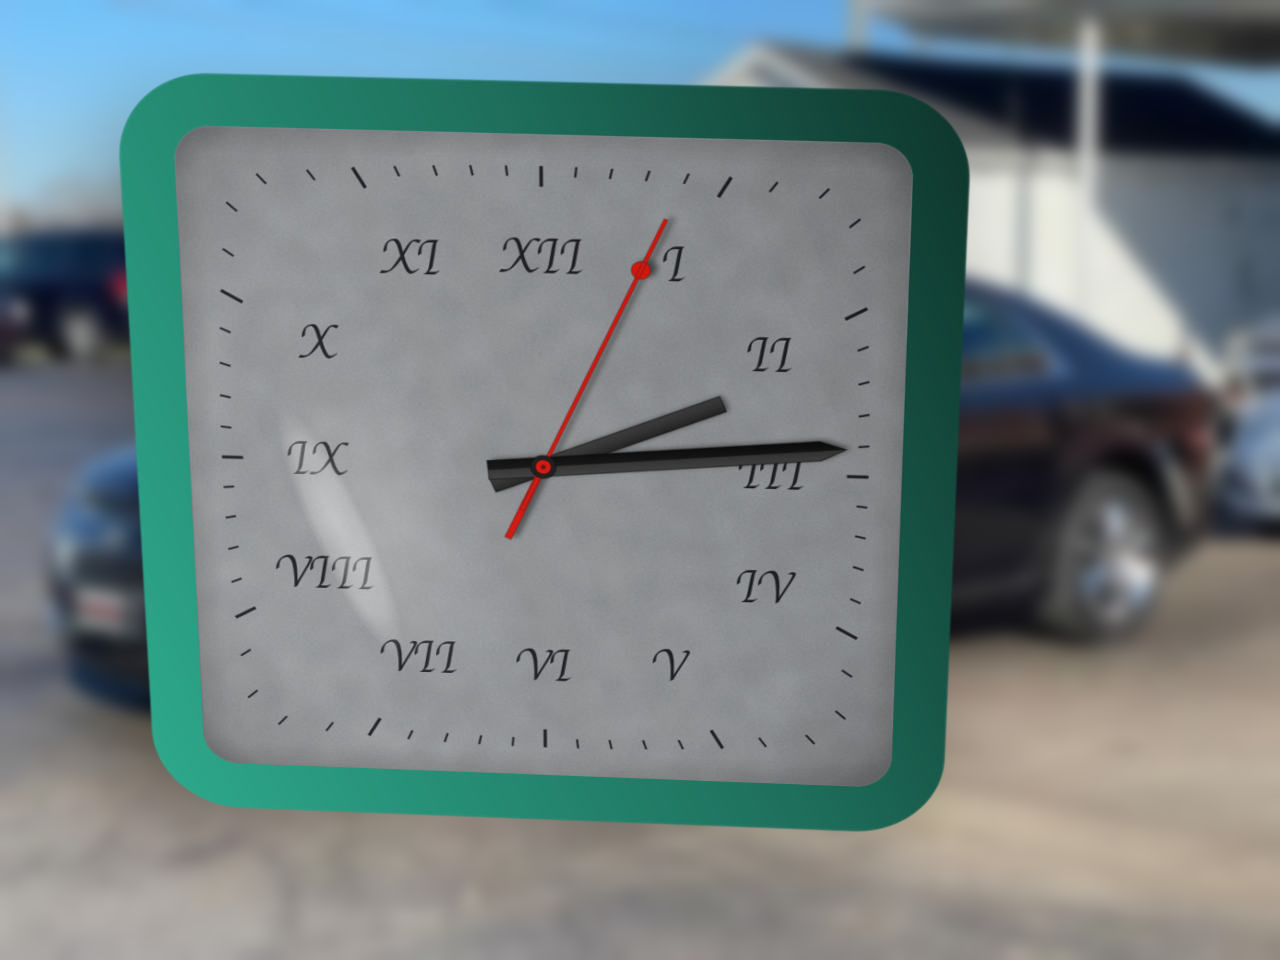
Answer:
2 h 14 min 04 s
